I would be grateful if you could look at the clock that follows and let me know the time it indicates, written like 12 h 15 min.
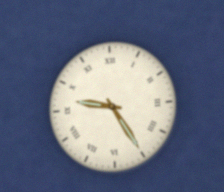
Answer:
9 h 25 min
